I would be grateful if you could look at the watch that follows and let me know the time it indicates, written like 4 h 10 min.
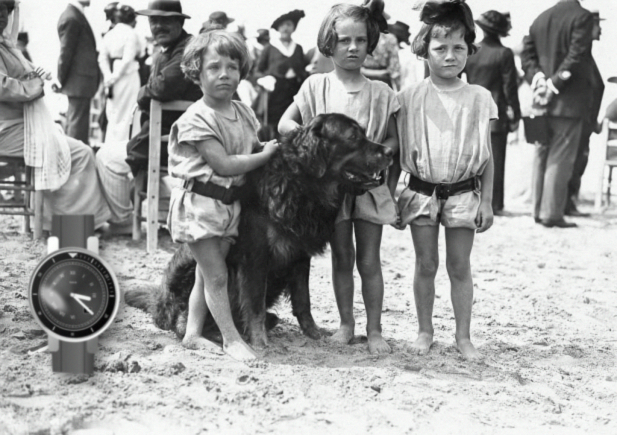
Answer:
3 h 22 min
